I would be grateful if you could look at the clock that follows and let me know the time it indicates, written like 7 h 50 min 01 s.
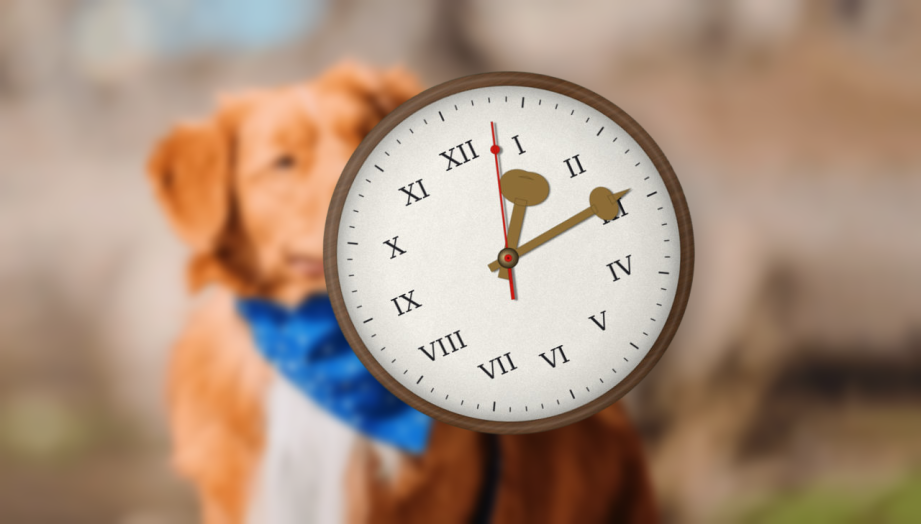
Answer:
1 h 14 min 03 s
